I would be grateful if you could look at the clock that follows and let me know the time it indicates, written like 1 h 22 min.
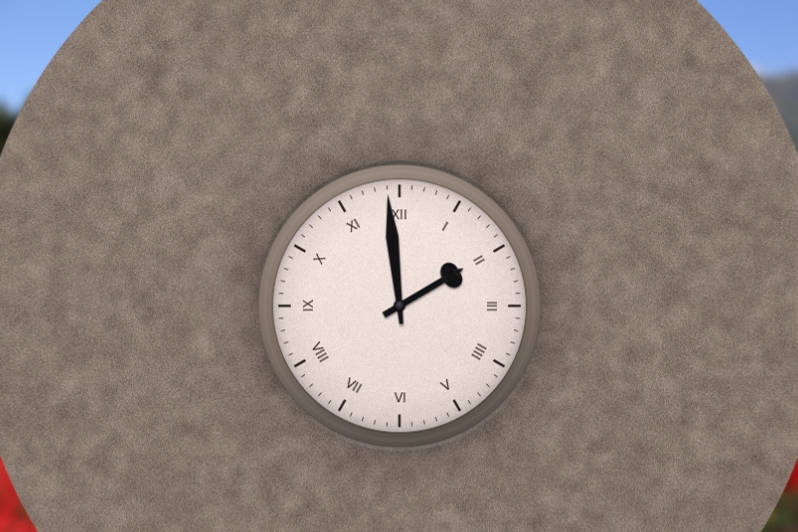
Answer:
1 h 59 min
